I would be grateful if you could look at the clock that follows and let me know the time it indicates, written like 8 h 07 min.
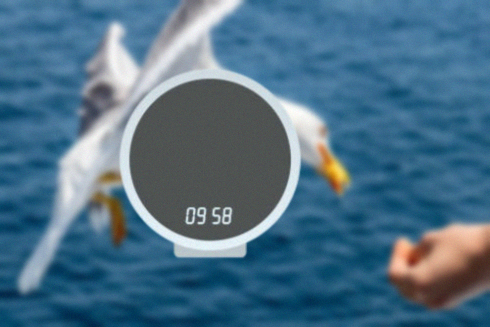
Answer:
9 h 58 min
